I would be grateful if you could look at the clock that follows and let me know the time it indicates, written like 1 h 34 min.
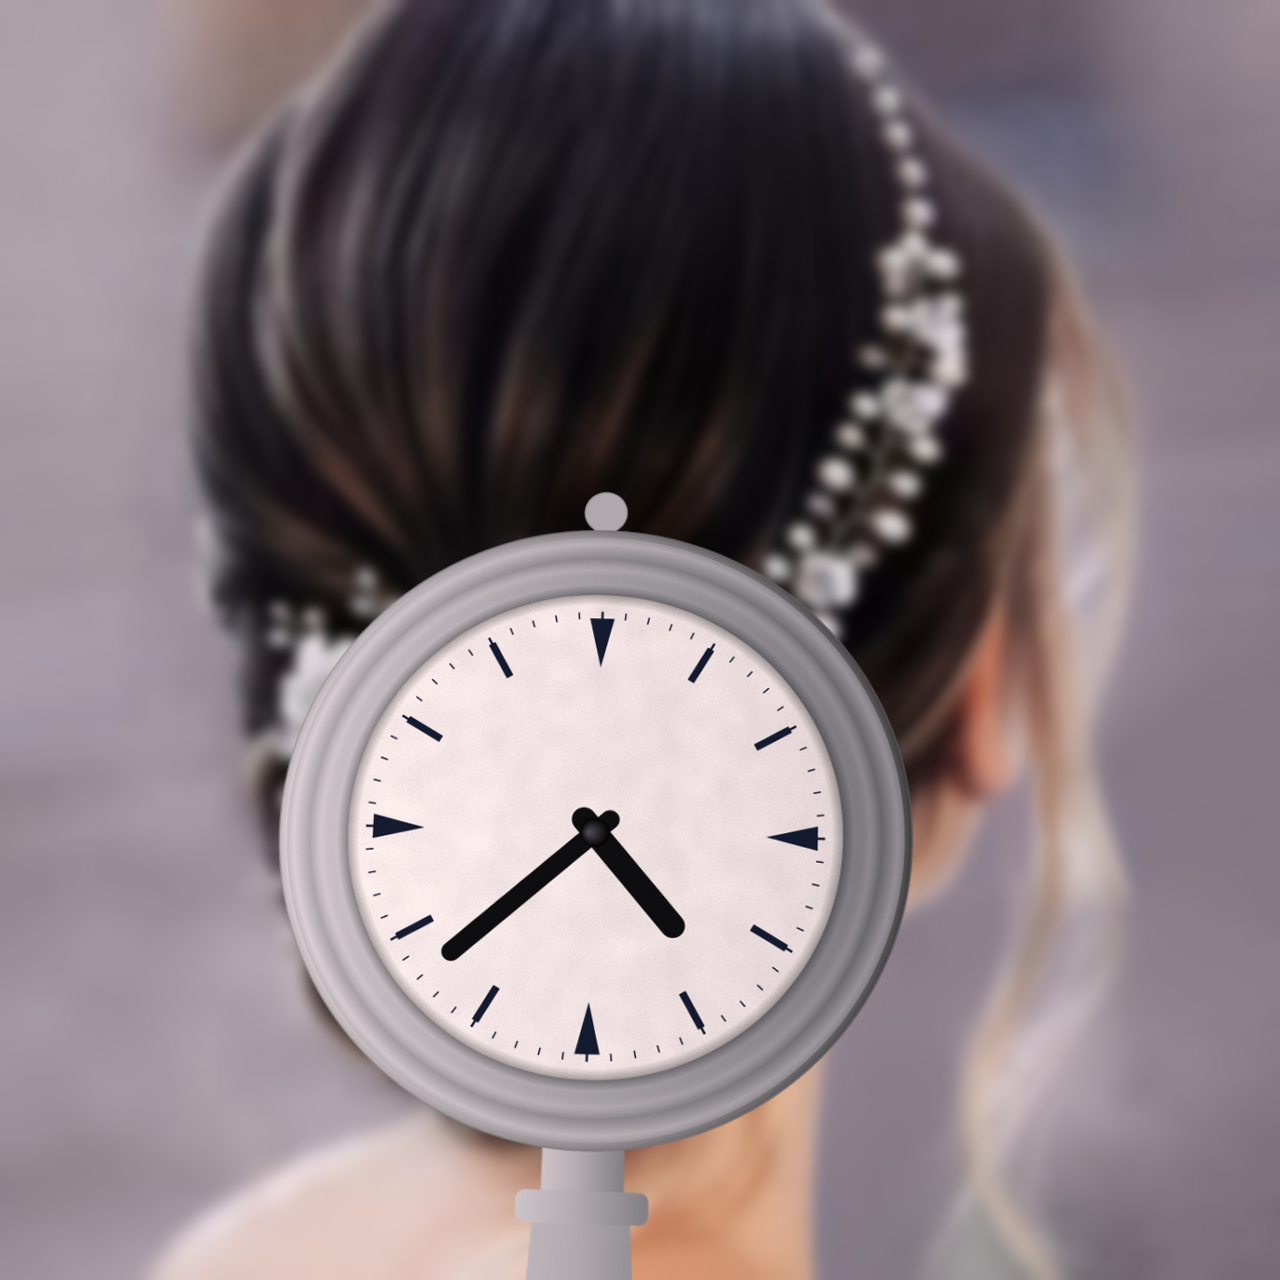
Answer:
4 h 38 min
